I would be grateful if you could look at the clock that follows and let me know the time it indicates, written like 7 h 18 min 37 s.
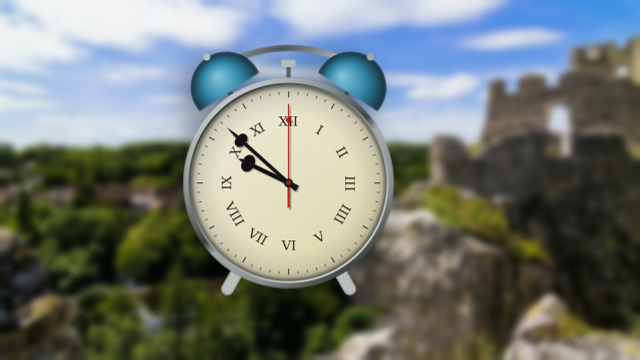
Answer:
9 h 52 min 00 s
